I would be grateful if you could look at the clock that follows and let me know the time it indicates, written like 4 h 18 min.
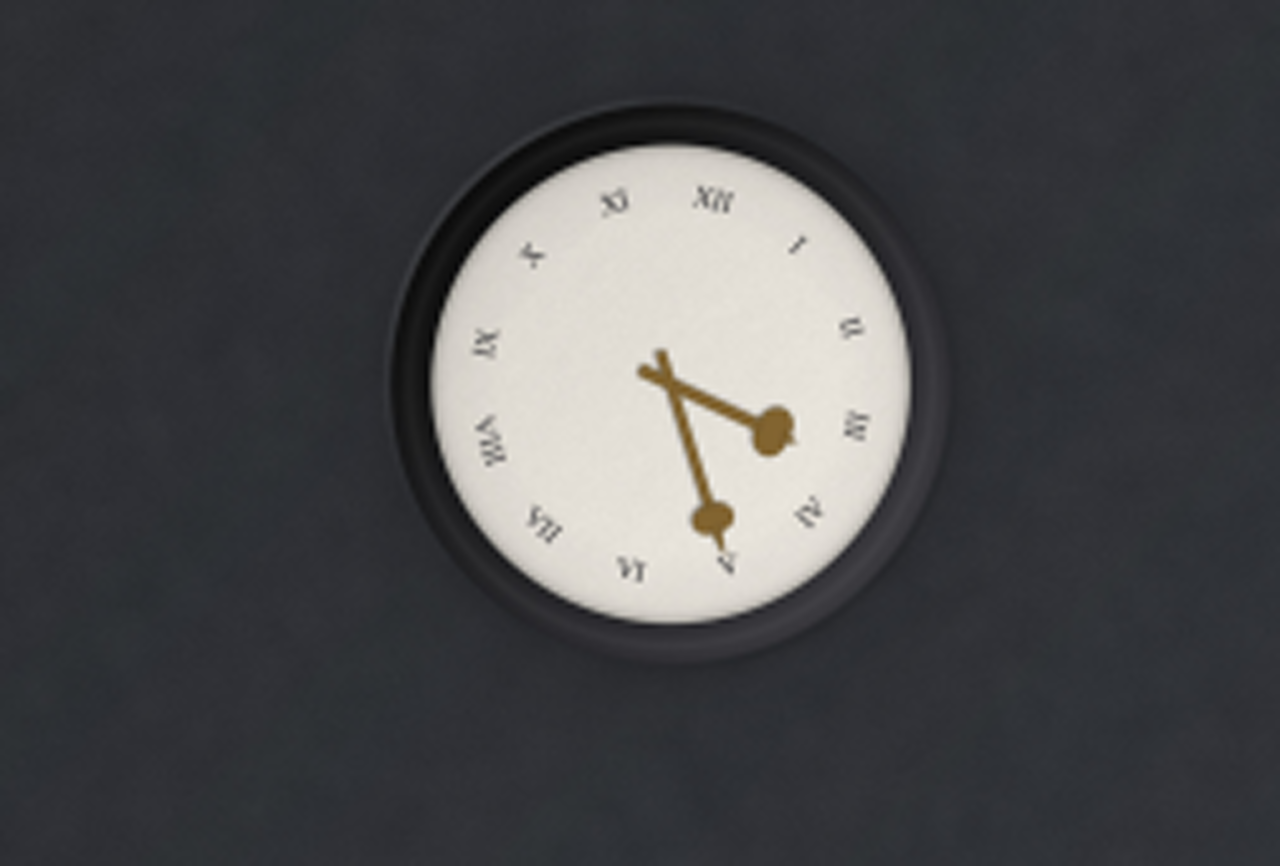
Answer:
3 h 25 min
